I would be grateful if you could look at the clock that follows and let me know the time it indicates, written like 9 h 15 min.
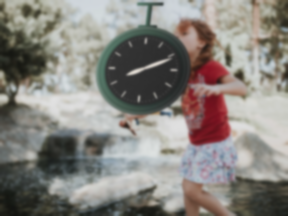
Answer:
8 h 11 min
